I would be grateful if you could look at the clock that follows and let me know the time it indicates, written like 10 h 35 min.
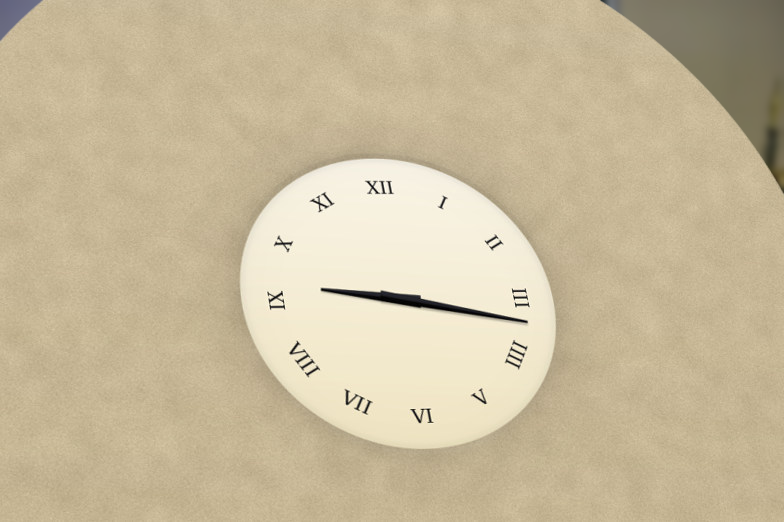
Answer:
9 h 17 min
